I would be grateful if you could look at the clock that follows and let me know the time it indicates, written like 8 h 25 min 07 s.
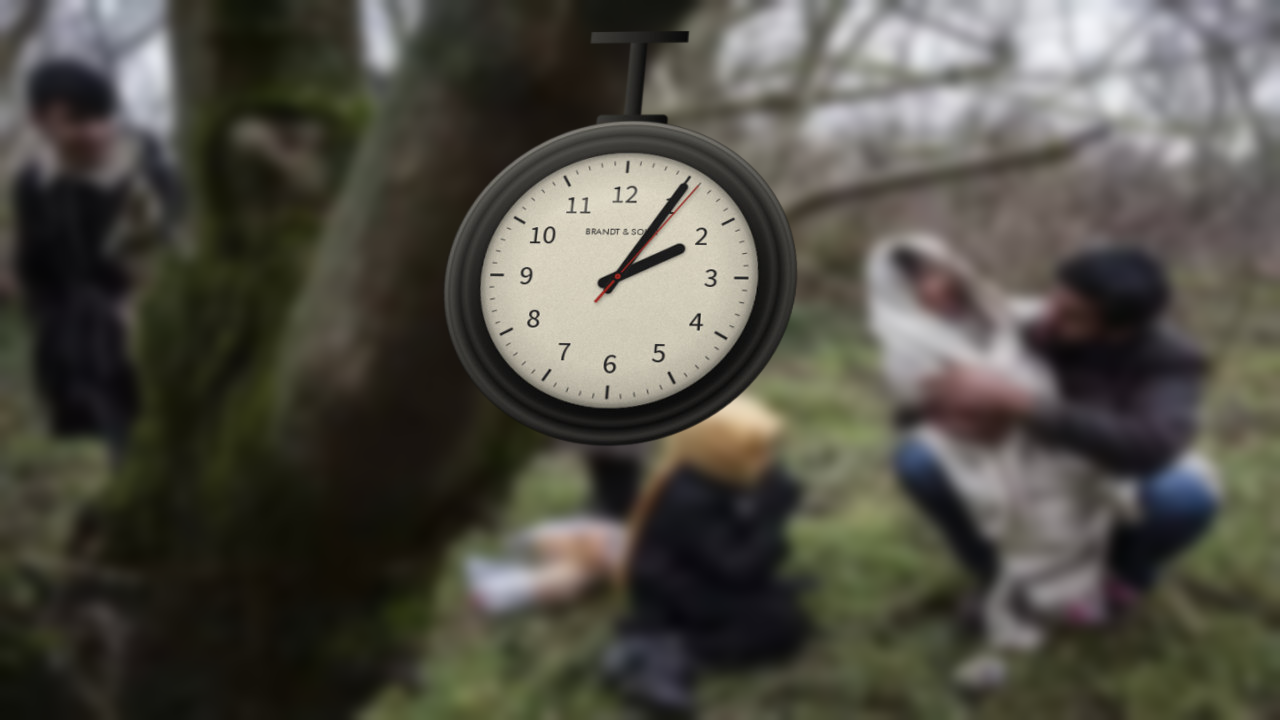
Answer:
2 h 05 min 06 s
